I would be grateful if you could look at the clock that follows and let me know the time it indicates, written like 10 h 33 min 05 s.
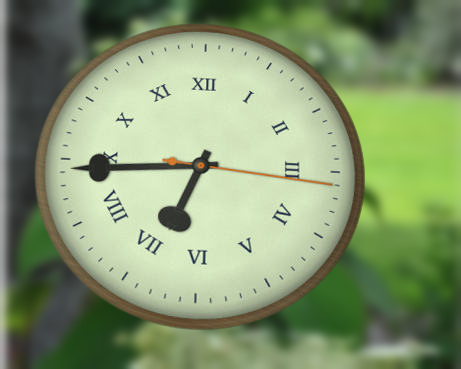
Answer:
6 h 44 min 16 s
